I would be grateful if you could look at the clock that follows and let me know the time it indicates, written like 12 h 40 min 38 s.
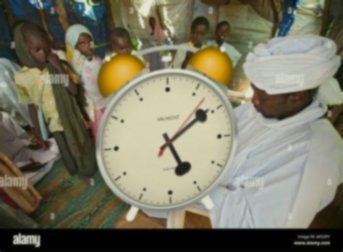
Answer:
5 h 09 min 07 s
